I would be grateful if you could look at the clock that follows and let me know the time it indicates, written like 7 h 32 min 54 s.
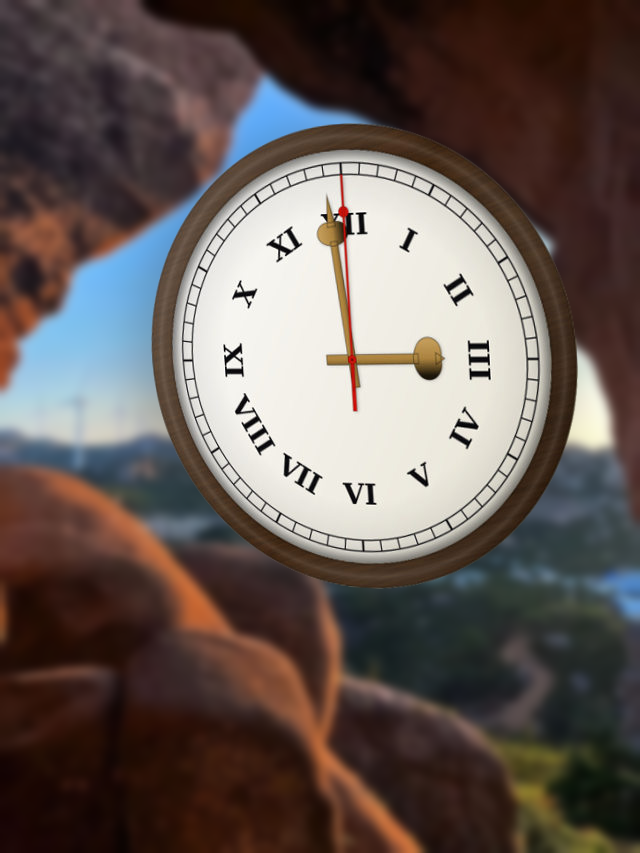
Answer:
2 h 59 min 00 s
